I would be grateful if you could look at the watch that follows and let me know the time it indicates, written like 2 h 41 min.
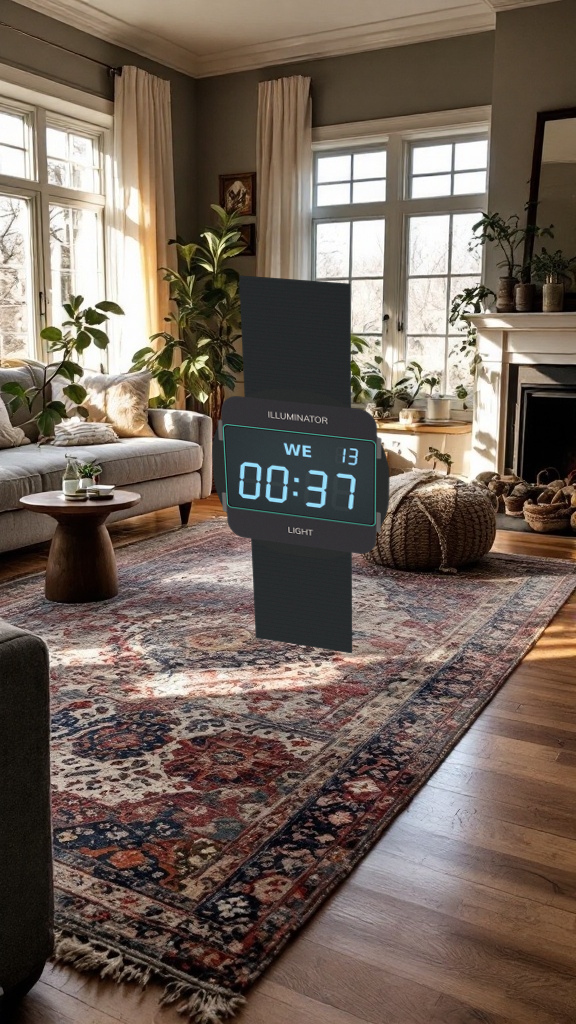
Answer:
0 h 37 min
